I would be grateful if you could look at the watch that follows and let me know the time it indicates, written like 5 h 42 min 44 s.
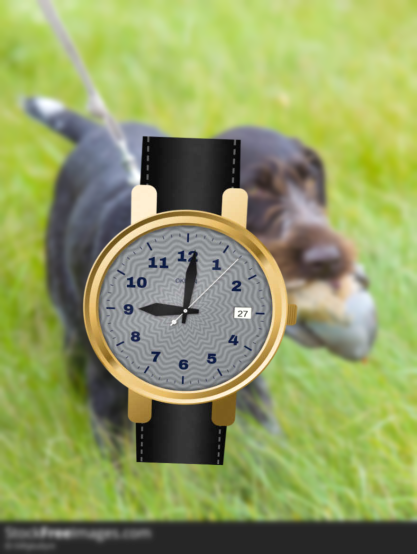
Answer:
9 h 01 min 07 s
